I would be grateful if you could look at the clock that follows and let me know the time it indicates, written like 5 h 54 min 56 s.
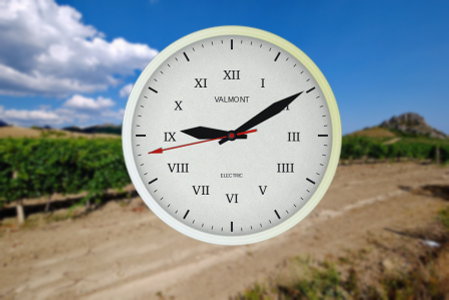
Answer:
9 h 09 min 43 s
